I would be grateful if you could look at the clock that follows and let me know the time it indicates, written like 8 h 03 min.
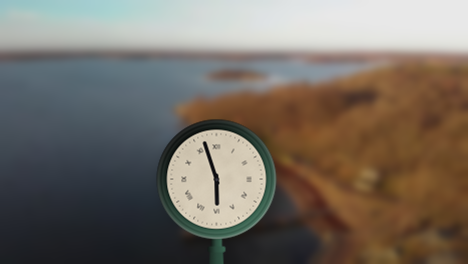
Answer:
5 h 57 min
